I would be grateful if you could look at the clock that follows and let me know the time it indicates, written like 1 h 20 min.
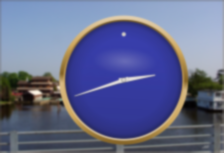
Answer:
2 h 42 min
